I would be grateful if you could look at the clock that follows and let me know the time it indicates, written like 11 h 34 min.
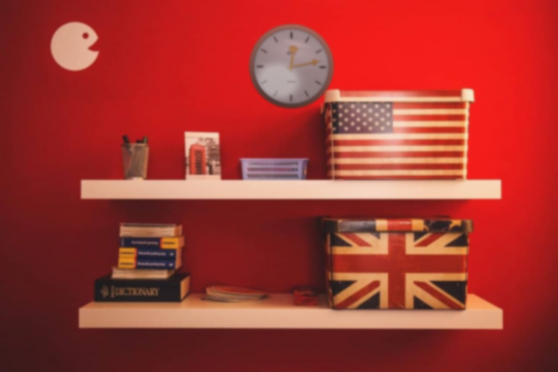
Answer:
12 h 13 min
